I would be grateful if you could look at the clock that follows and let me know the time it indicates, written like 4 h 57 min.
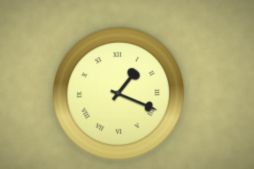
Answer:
1 h 19 min
